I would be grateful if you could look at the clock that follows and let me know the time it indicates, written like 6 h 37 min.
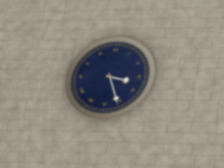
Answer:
3 h 26 min
